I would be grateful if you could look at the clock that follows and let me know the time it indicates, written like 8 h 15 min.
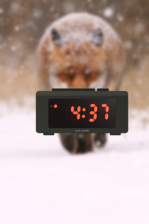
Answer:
4 h 37 min
